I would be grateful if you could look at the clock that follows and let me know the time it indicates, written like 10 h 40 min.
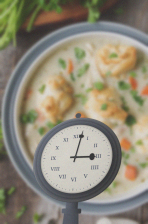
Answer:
3 h 02 min
